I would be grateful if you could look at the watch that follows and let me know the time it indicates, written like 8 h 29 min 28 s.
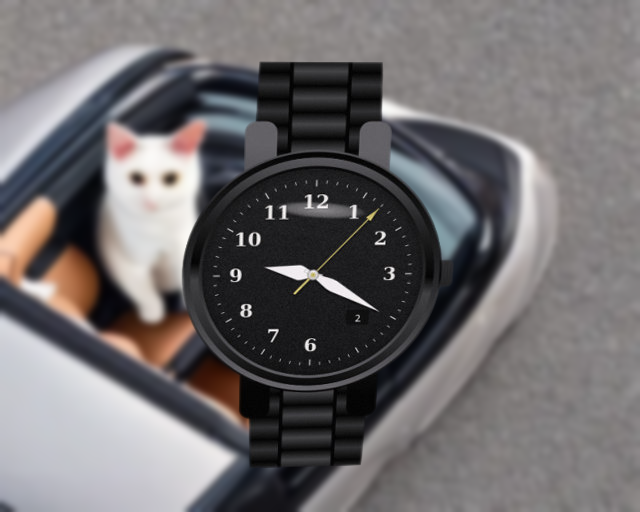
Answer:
9 h 20 min 07 s
